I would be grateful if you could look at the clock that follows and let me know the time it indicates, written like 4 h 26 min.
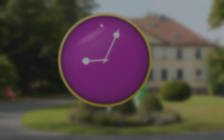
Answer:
9 h 05 min
